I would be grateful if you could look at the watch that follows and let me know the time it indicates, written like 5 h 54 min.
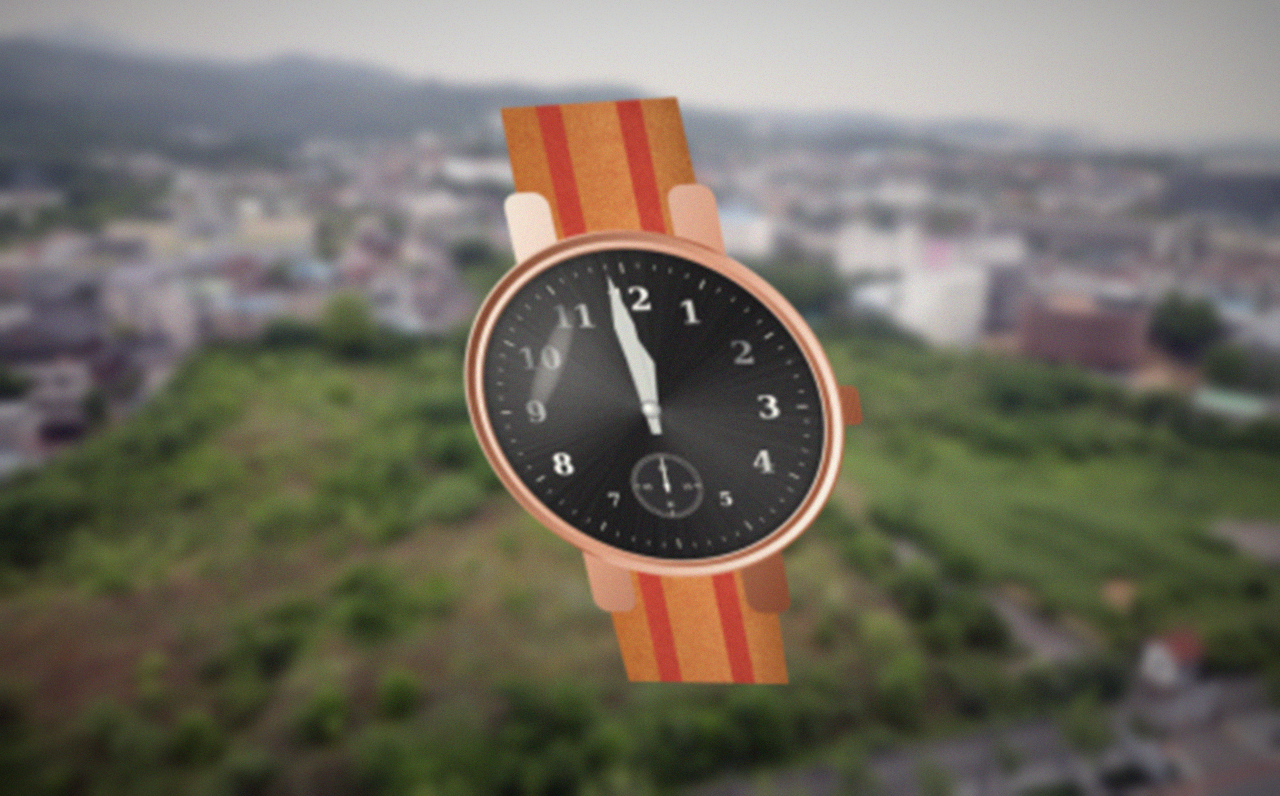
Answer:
11 h 59 min
